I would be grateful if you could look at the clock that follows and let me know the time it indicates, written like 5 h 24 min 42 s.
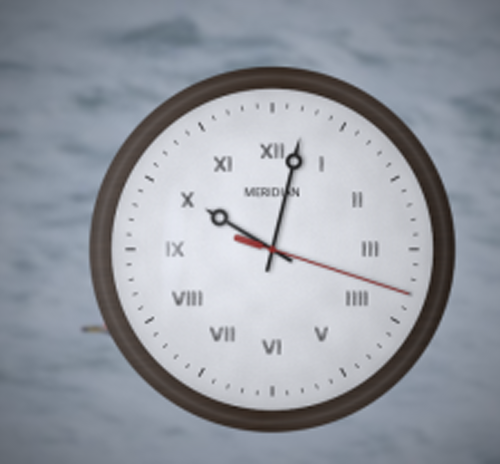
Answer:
10 h 02 min 18 s
